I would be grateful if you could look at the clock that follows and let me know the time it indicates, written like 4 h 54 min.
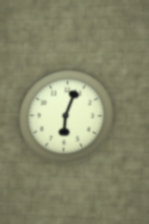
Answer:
6 h 03 min
